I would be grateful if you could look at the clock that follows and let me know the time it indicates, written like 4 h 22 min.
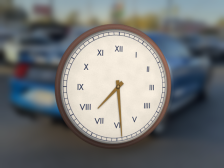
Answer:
7 h 29 min
